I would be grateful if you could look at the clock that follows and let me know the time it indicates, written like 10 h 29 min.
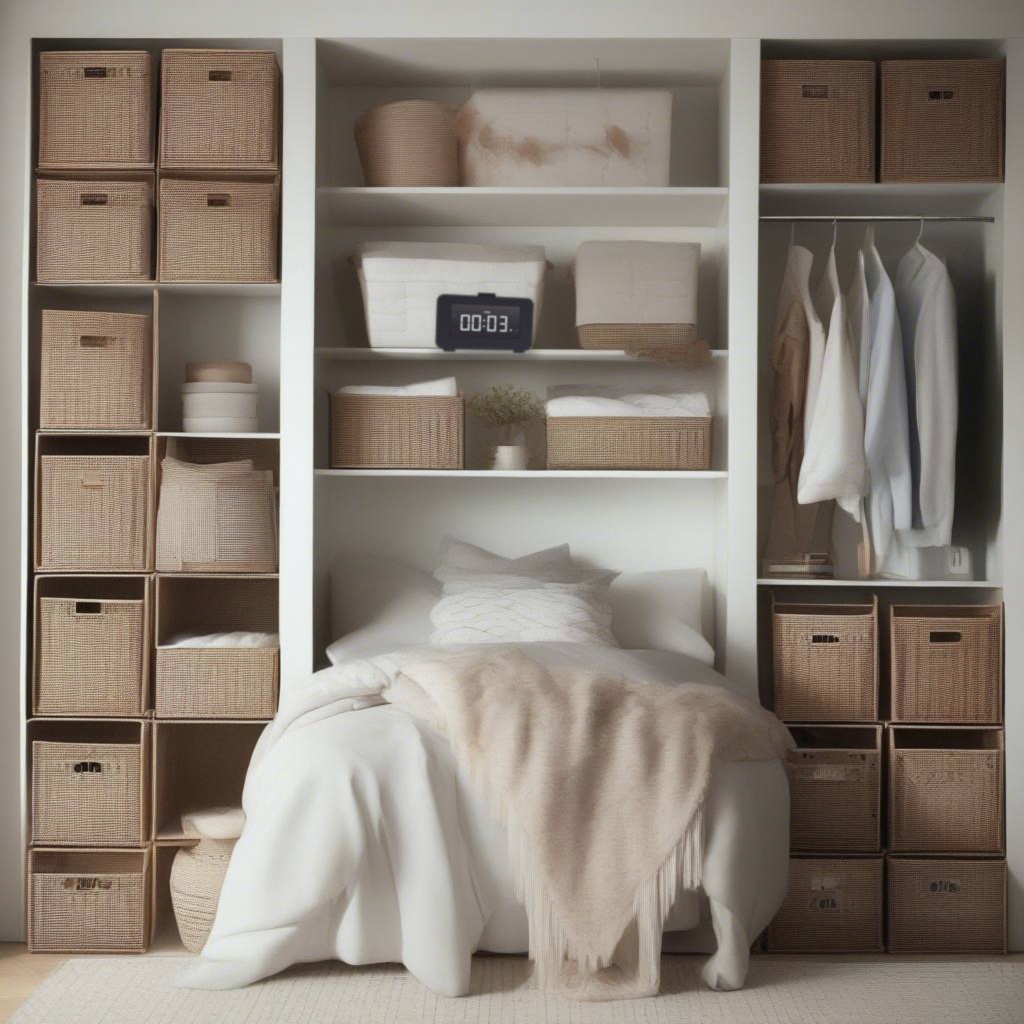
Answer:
0 h 03 min
